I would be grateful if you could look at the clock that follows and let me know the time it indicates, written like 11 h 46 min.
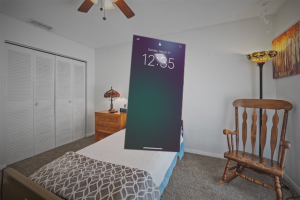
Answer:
12 h 35 min
